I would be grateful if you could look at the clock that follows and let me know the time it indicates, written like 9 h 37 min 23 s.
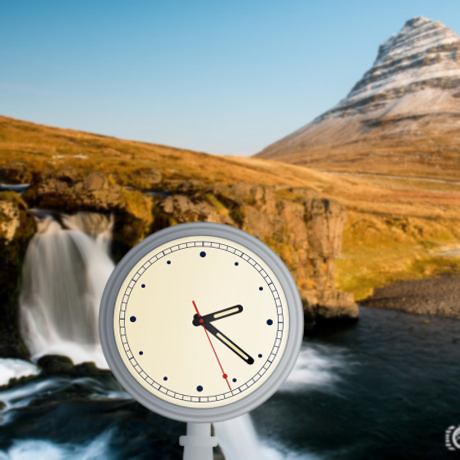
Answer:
2 h 21 min 26 s
